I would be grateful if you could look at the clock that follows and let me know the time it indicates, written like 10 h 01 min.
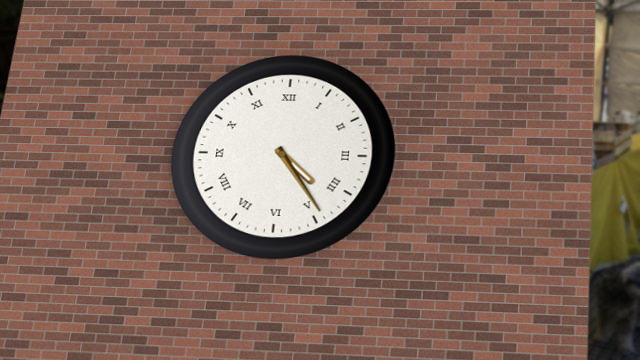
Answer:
4 h 24 min
